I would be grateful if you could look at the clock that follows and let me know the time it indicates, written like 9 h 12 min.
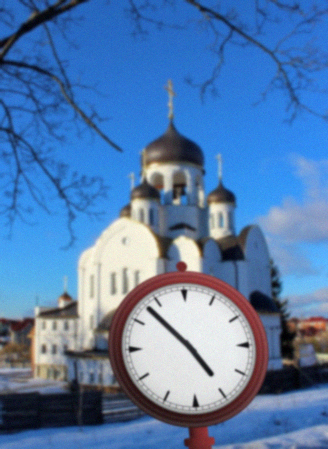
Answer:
4 h 53 min
